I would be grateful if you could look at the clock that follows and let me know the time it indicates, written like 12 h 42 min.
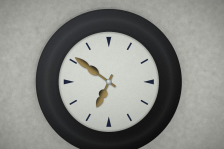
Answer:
6 h 51 min
